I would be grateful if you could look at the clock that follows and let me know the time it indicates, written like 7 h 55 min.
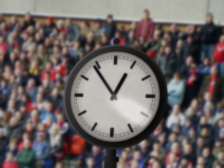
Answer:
12 h 54 min
